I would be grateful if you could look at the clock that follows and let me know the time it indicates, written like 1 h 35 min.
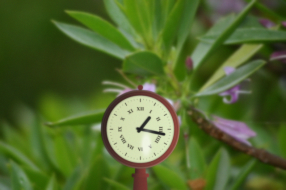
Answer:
1 h 17 min
